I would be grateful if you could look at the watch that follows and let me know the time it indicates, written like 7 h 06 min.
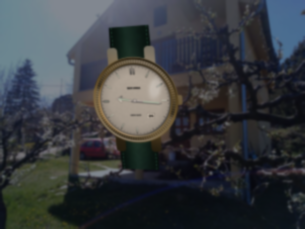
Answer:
9 h 16 min
